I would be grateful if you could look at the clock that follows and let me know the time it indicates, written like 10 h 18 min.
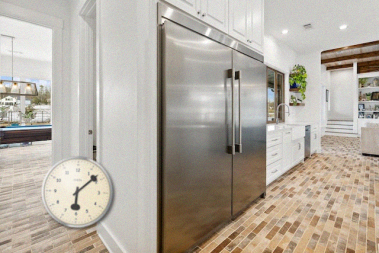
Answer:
6 h 08 min
